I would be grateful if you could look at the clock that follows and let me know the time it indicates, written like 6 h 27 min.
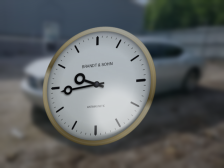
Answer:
9 h 44 min
